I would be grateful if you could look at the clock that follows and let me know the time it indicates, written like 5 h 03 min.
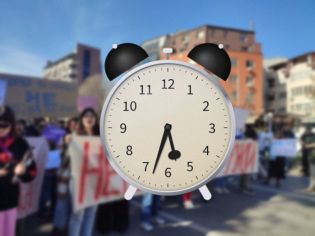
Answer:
5 h 33 min
